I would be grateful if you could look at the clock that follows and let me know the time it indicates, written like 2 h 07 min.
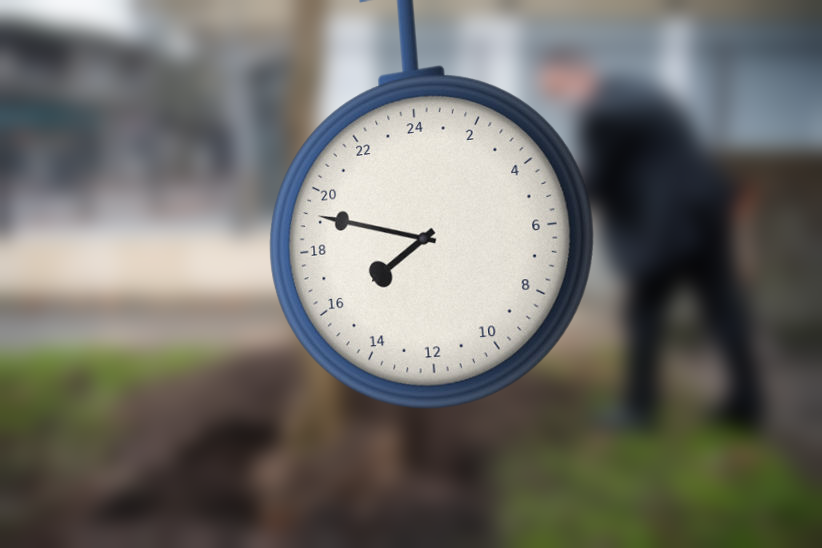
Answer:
15 h 48 min
